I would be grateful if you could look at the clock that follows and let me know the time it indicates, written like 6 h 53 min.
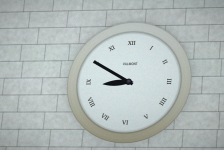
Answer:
8 h 50 min
